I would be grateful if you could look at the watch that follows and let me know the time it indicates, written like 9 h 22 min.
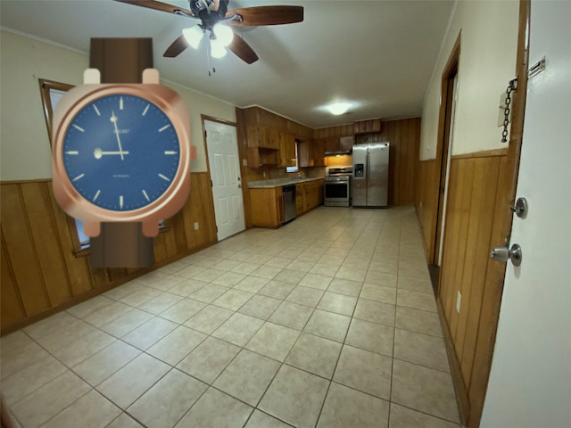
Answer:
8 h 58 min
